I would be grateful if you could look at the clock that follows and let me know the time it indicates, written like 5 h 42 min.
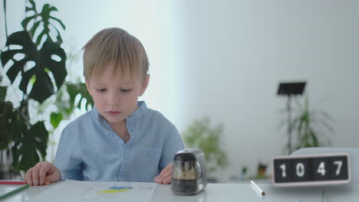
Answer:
10 h 47 min
